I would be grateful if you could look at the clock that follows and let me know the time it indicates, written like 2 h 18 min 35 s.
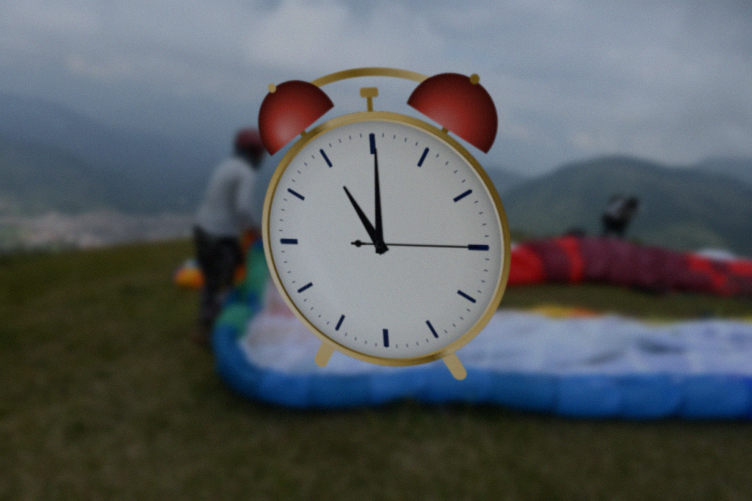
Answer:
11 h 00 min 15 s
